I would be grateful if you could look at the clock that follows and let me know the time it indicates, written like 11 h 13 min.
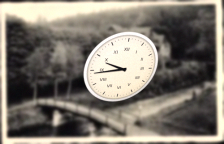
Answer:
9 h 44 min
